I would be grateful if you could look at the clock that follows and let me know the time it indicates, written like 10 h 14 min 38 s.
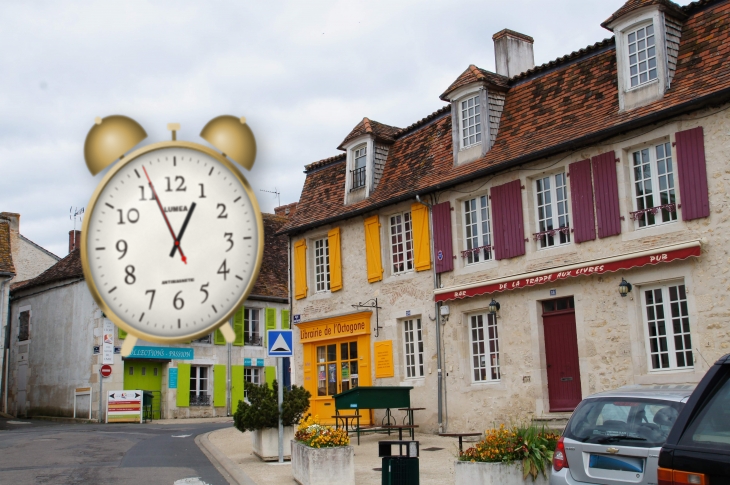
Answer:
12 h 55 min 56 s
